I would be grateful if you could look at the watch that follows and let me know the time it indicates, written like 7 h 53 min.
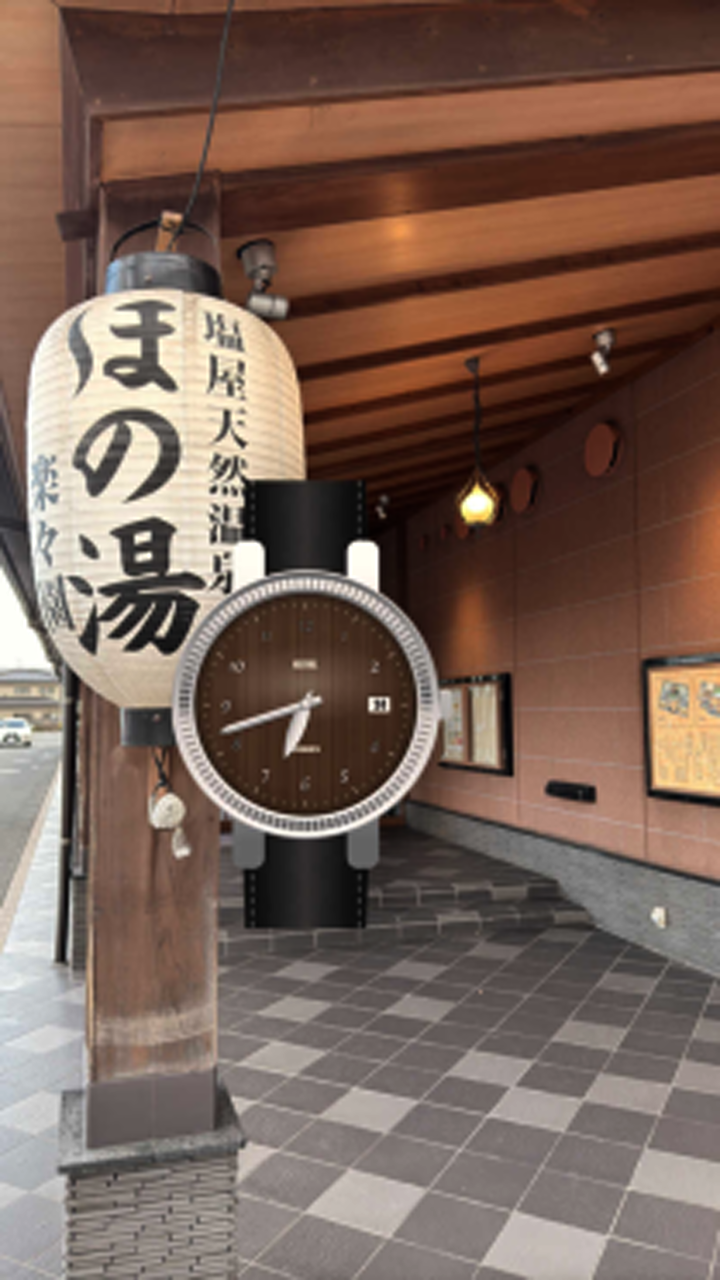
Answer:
6 h 42 min
